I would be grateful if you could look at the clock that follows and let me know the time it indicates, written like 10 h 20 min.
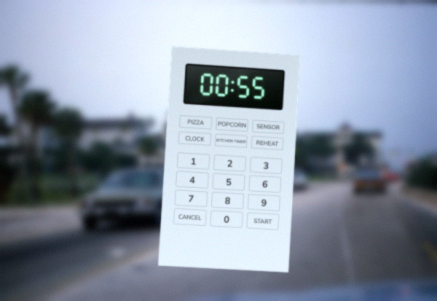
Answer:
0 h 55 min
